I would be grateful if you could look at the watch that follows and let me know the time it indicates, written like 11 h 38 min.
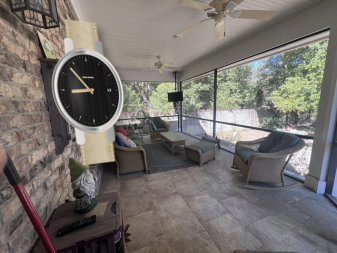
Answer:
8 h 53 min
